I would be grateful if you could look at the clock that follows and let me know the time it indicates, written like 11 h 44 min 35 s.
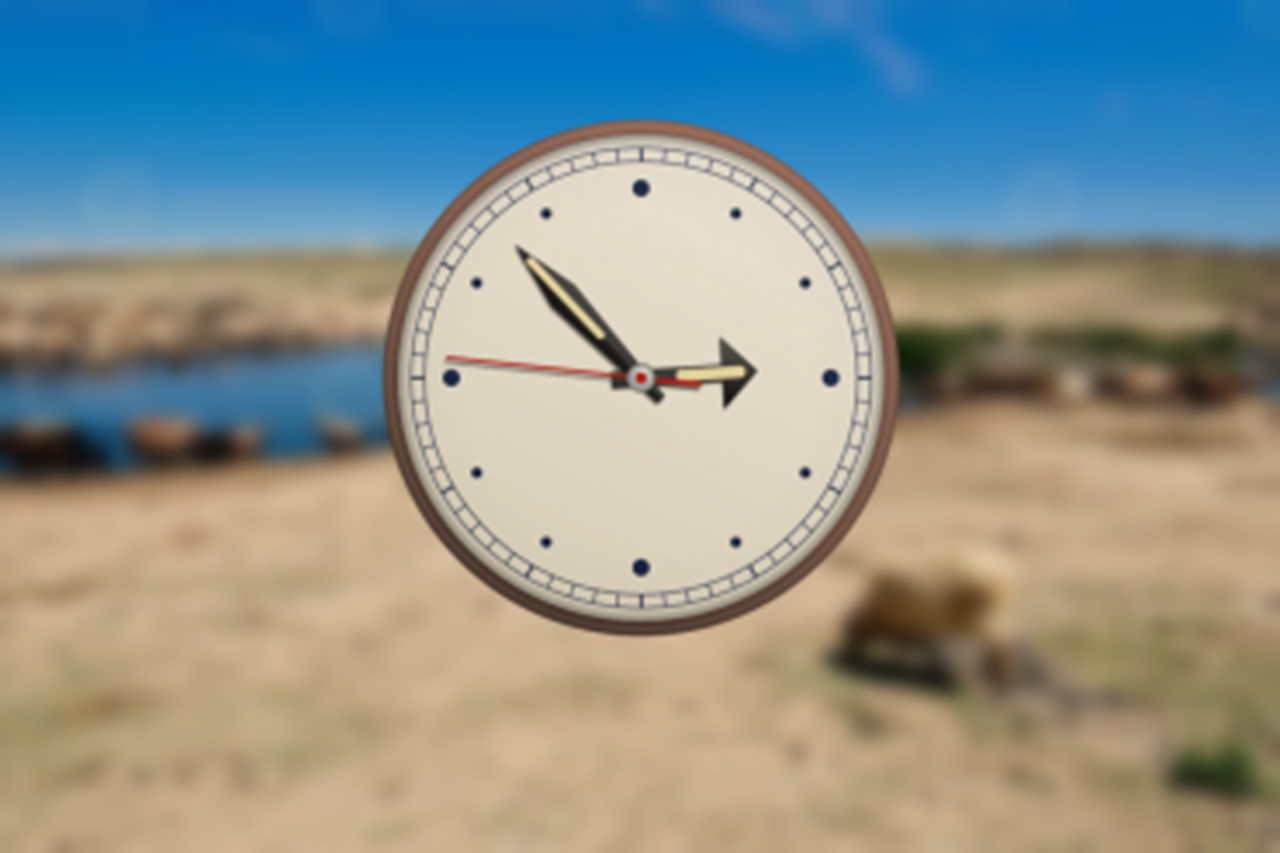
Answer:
2 h 52 min 46 s
